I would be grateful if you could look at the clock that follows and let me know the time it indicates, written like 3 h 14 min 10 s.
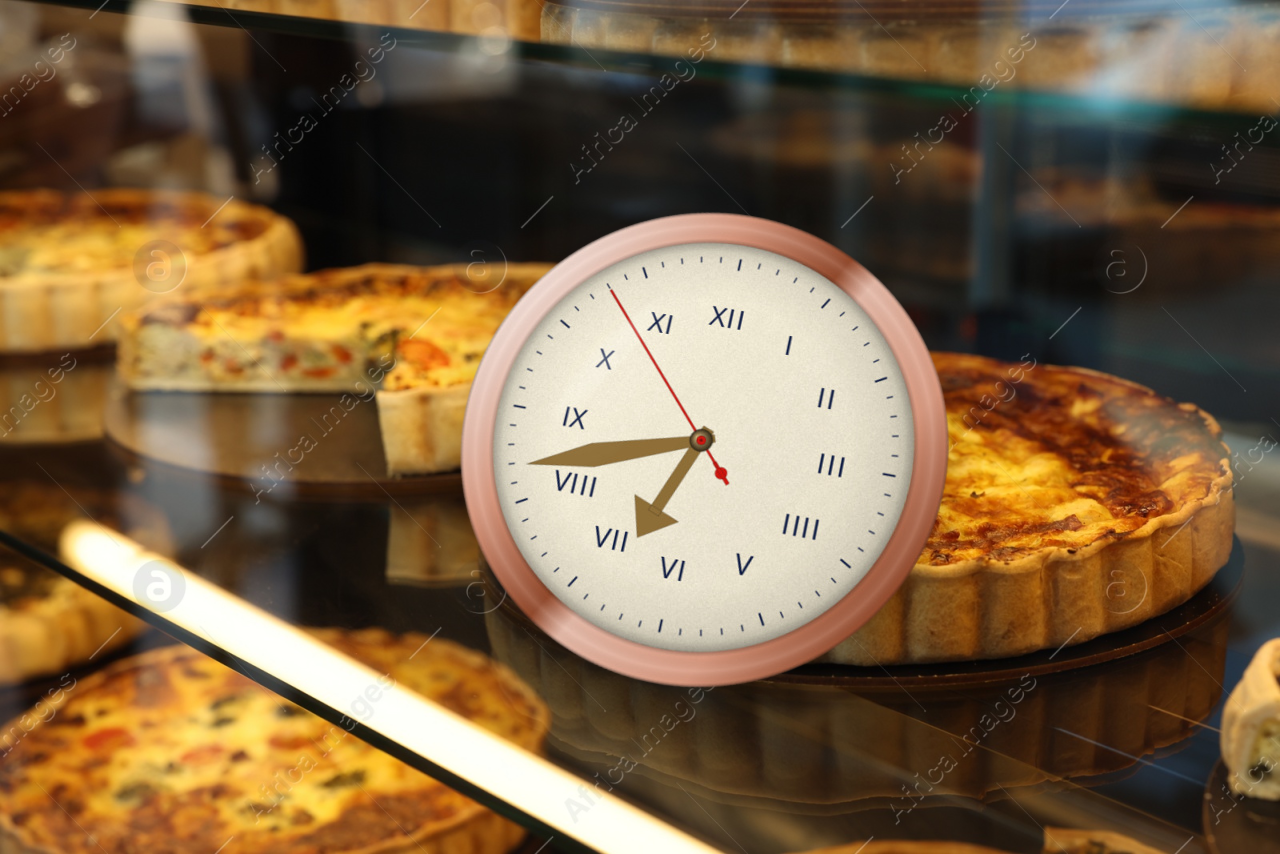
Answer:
6 h 41 min 53 s
